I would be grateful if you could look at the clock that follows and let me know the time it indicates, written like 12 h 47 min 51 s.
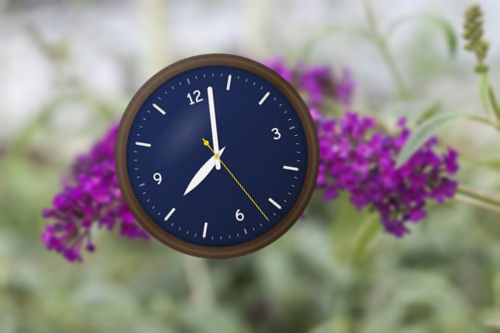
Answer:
8 h 02 min 27 s
